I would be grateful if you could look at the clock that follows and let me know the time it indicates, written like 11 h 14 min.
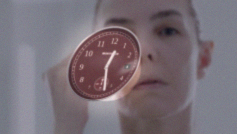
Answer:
12 h 28 min
